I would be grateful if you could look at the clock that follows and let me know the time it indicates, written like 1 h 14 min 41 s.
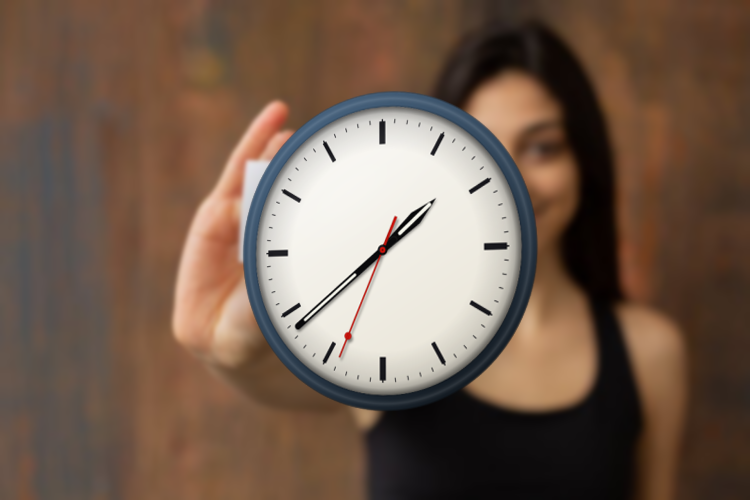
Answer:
1 h 38 min 34 s
